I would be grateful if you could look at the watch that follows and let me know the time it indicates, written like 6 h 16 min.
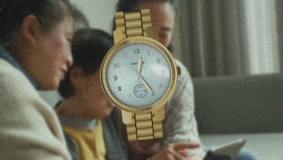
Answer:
12 h 25 min
